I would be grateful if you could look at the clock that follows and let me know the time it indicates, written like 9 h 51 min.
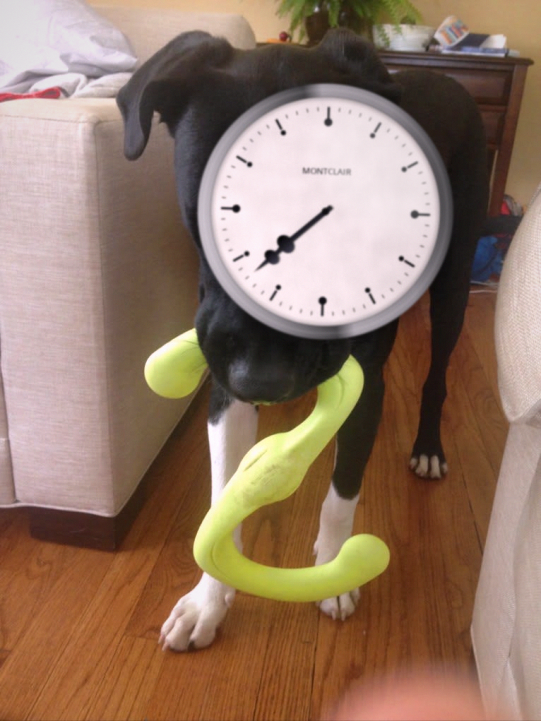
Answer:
7 h 38 min
